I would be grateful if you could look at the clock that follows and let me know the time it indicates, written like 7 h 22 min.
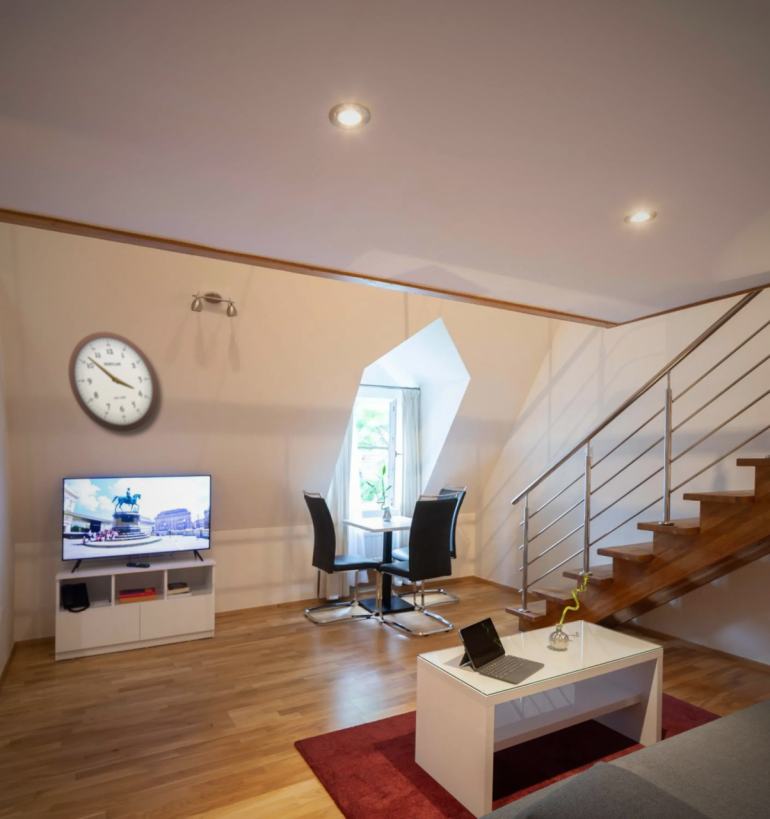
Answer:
3 h 52 min
